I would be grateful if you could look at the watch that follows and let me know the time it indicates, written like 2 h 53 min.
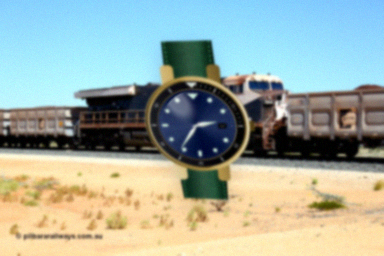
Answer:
2 h 36 min
